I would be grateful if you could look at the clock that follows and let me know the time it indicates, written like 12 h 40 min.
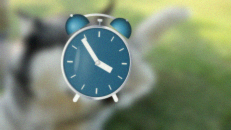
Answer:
3 h 54 min
